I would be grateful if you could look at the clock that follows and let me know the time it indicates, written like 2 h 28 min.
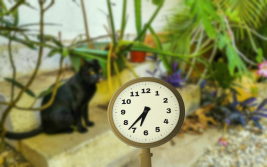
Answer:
6 h 37 min
